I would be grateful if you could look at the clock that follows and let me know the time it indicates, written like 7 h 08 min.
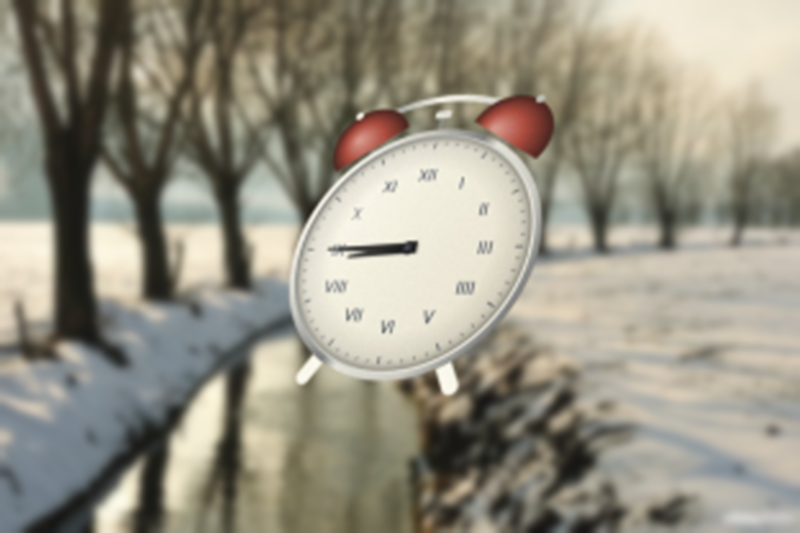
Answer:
8 h 45 min
